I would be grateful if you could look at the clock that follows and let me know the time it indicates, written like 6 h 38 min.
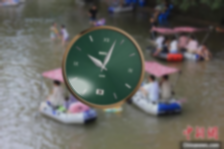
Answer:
10 h 03 min
